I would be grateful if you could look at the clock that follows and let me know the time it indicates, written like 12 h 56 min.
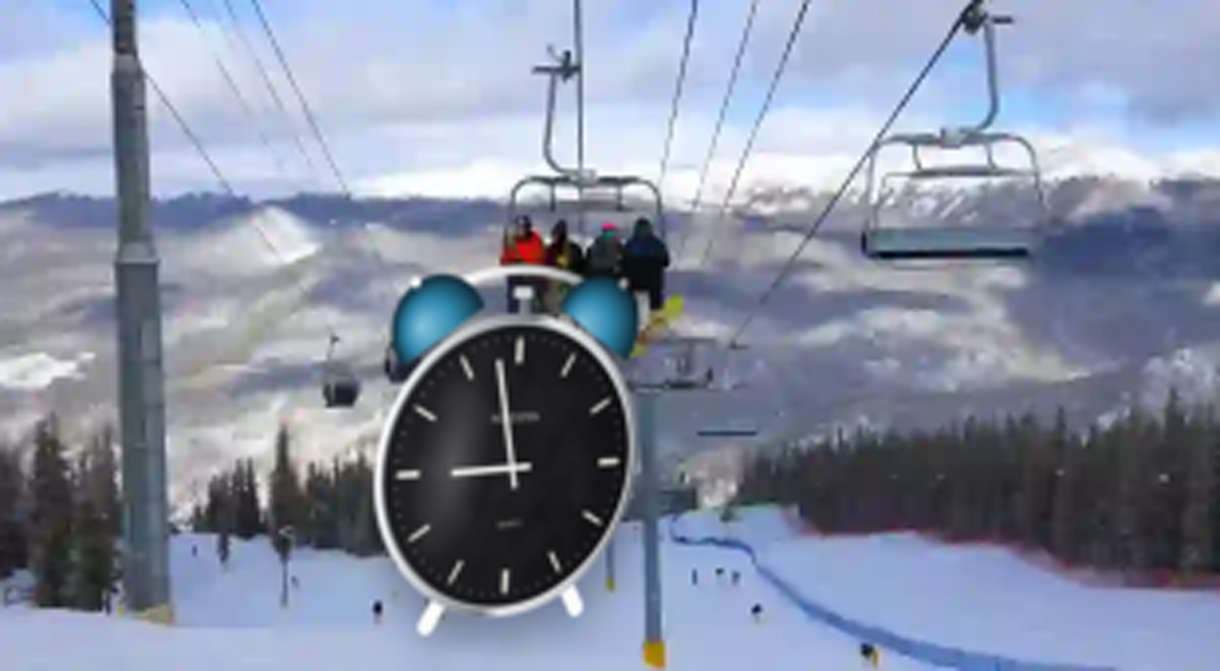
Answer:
8 h 58 min
